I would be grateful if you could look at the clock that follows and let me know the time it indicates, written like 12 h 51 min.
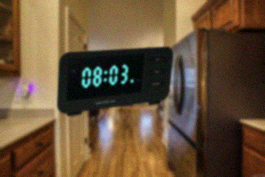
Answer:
8 h 03 min
